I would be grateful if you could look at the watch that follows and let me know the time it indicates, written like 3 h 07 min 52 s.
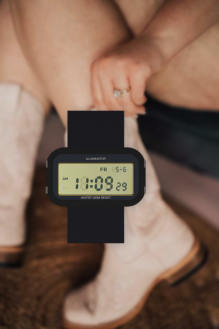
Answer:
11 h 09 min 29 s
